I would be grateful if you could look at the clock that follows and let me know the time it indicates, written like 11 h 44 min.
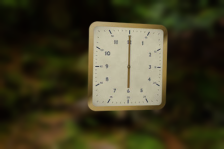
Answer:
6 h 00 min
